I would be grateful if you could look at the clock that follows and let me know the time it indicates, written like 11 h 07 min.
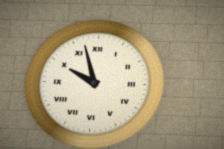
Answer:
9 h 57 min
